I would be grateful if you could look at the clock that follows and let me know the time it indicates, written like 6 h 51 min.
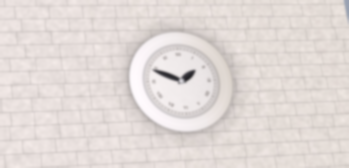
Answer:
1 h 49 min
